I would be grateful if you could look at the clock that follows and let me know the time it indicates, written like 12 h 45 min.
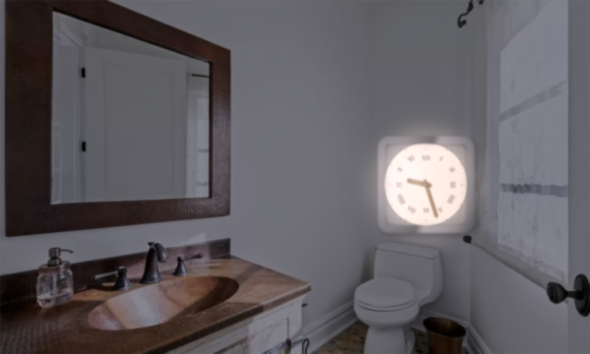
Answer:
9 h 27 min
